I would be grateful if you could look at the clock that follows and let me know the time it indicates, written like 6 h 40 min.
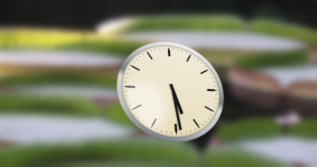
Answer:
5 h 29 min
